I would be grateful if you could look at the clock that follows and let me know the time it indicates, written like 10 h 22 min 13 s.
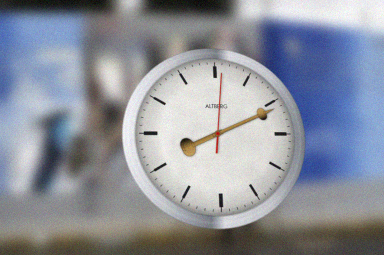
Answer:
8 h 11 min 01 s
